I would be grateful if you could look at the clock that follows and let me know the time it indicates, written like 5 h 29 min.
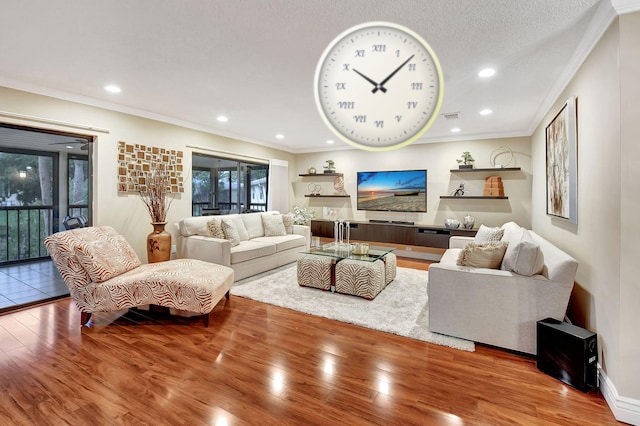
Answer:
10 h 08 min
